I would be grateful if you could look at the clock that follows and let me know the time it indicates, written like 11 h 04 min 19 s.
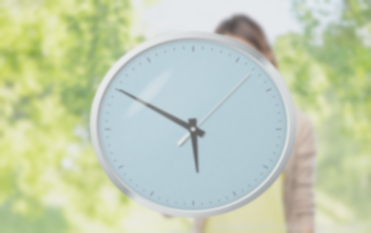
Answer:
5 h 50 min 07 s
